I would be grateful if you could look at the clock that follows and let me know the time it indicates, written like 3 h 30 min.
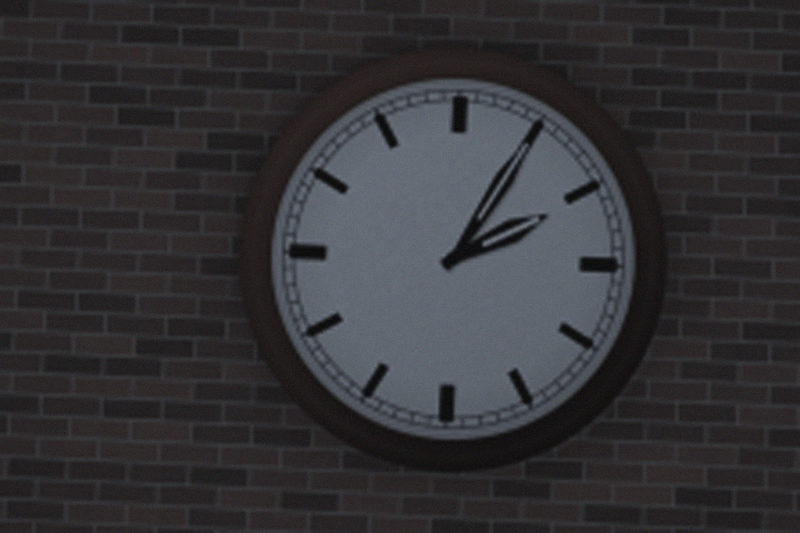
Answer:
2 h 05 min
